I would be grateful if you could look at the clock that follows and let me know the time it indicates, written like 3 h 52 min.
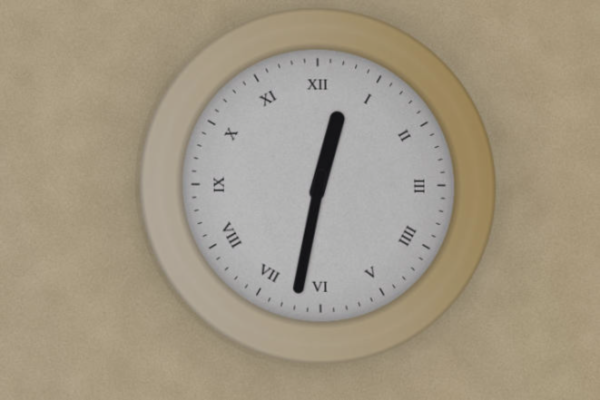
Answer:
12 h 32 min
